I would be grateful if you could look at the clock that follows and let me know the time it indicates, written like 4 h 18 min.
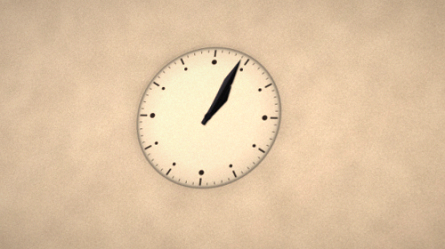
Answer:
1 h 04 min
